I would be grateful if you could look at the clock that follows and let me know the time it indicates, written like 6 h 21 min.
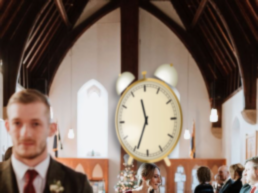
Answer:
11 h 34 min
